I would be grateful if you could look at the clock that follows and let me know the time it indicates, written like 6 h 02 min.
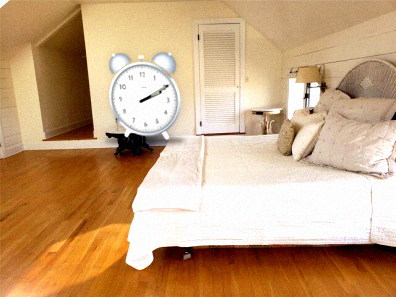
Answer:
2 h 10 min
